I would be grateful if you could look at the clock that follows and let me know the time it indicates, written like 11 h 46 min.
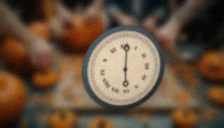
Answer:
6 h 01 min
